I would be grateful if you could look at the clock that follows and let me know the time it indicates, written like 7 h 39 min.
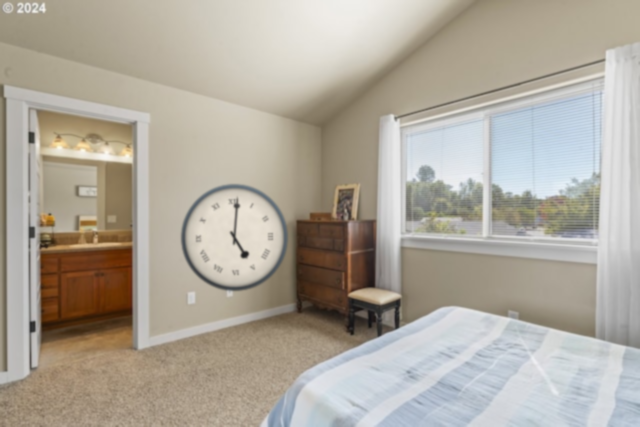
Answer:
5 h 01 min
